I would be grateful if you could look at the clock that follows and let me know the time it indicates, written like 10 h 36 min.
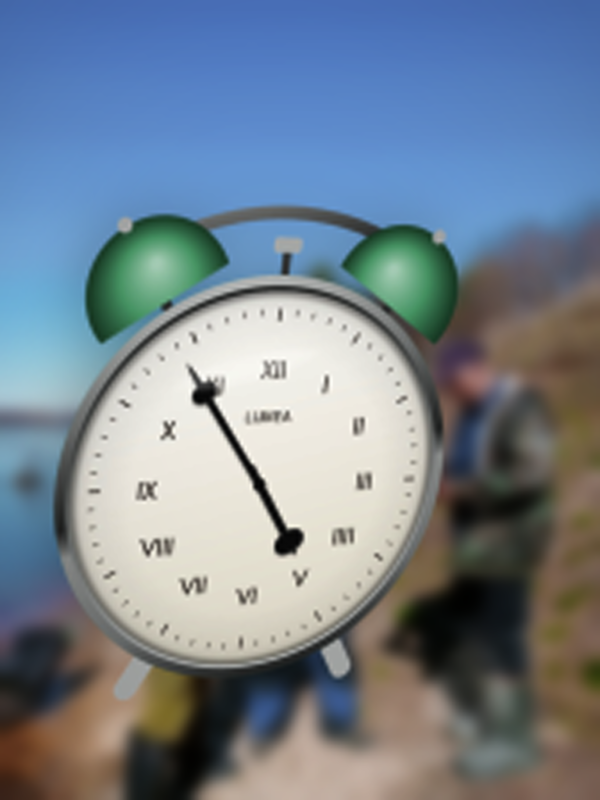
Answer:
4 h 54 min
